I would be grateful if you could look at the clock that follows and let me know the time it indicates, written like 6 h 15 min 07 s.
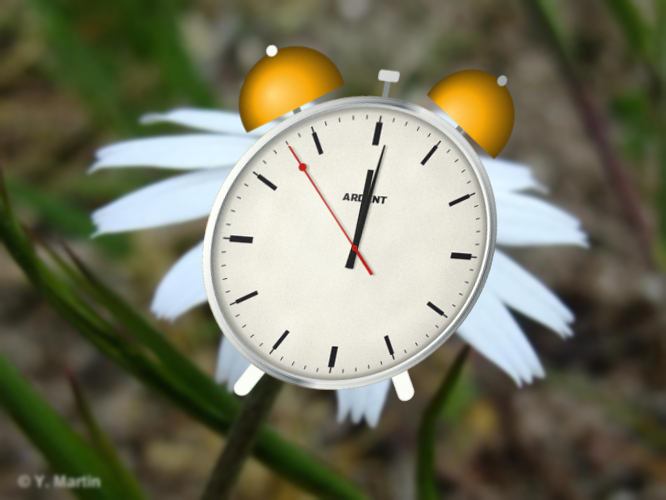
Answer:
12 h 00 min 53 s
